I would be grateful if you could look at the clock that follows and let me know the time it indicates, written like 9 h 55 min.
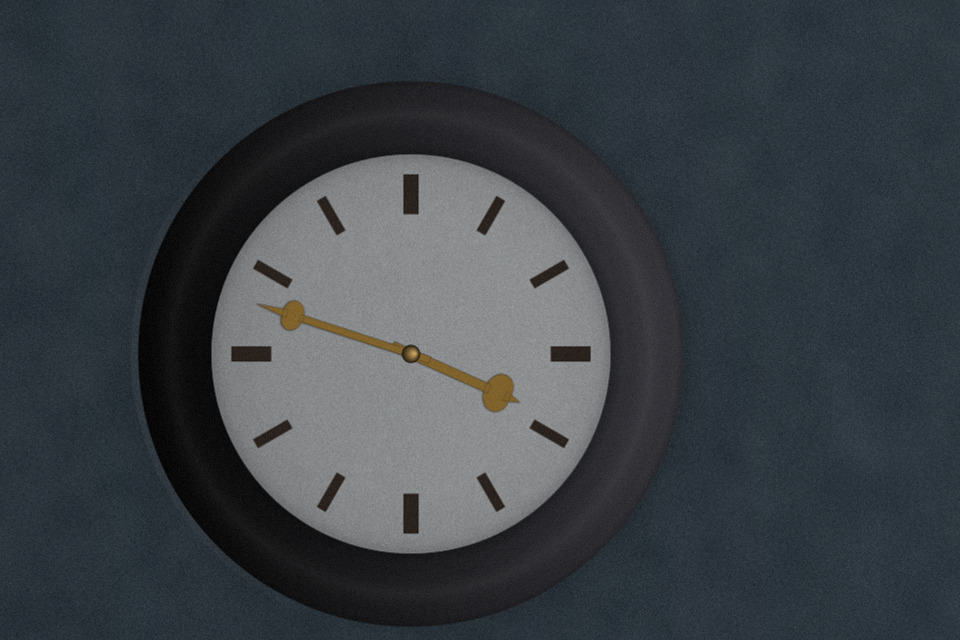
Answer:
3 h 48 min
